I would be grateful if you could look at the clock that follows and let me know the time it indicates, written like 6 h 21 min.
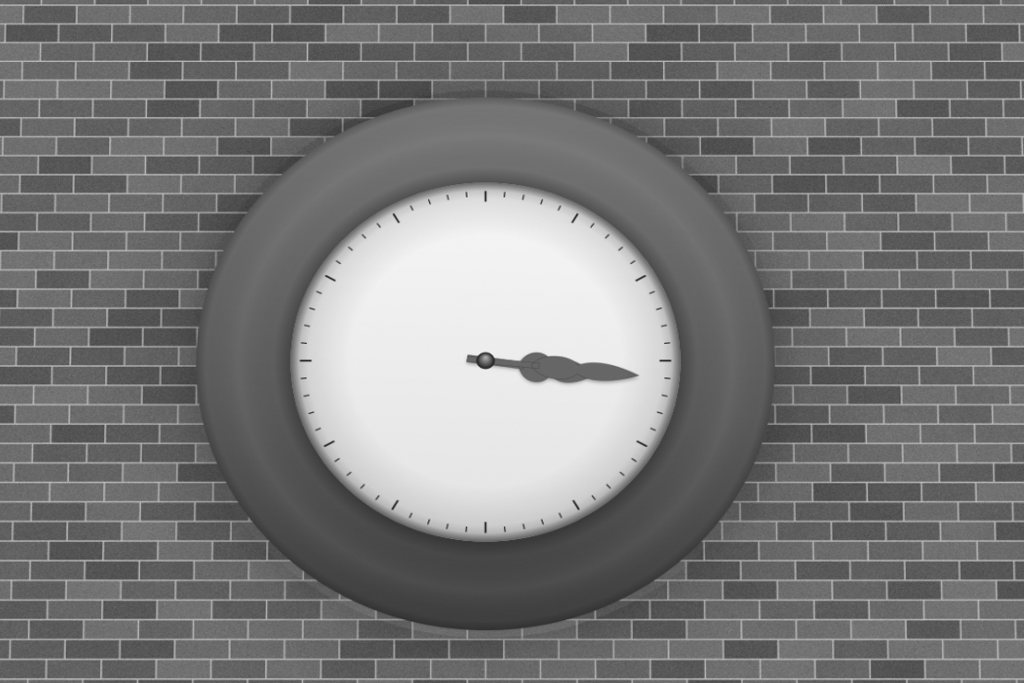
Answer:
3 h 16 min
